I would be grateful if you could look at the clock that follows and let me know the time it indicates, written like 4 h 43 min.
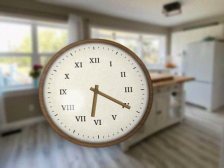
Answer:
6 h 20 min
